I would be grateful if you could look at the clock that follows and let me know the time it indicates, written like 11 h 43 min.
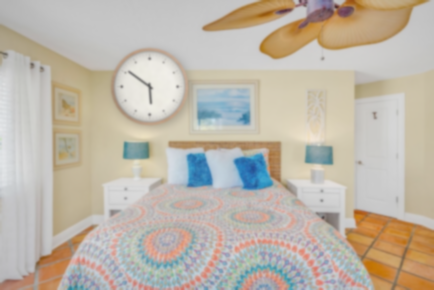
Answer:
5 h 51 min
